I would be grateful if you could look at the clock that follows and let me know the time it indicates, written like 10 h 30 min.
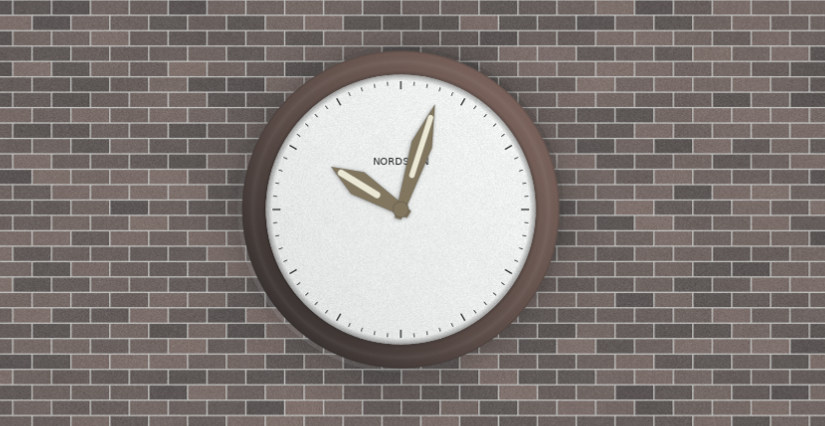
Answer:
10 h 03 min
